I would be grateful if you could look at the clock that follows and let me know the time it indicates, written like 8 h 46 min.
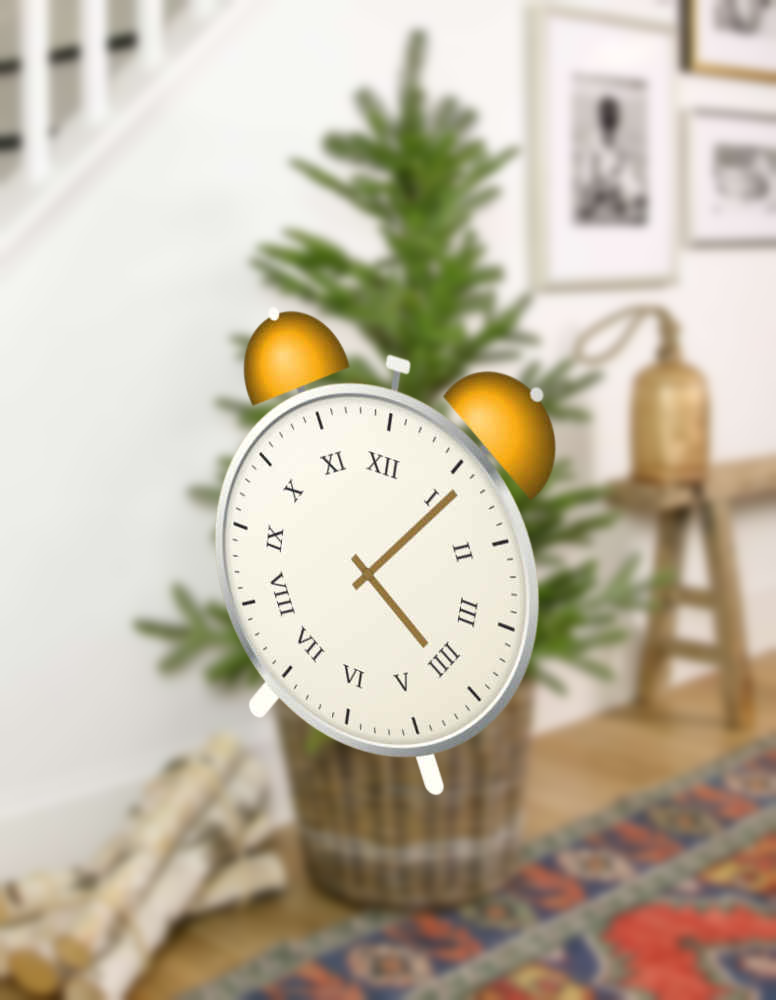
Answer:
4 h 06 min
